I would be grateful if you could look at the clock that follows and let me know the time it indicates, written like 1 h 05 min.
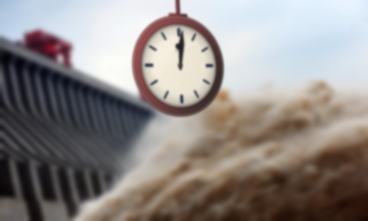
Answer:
12 h 01 min
